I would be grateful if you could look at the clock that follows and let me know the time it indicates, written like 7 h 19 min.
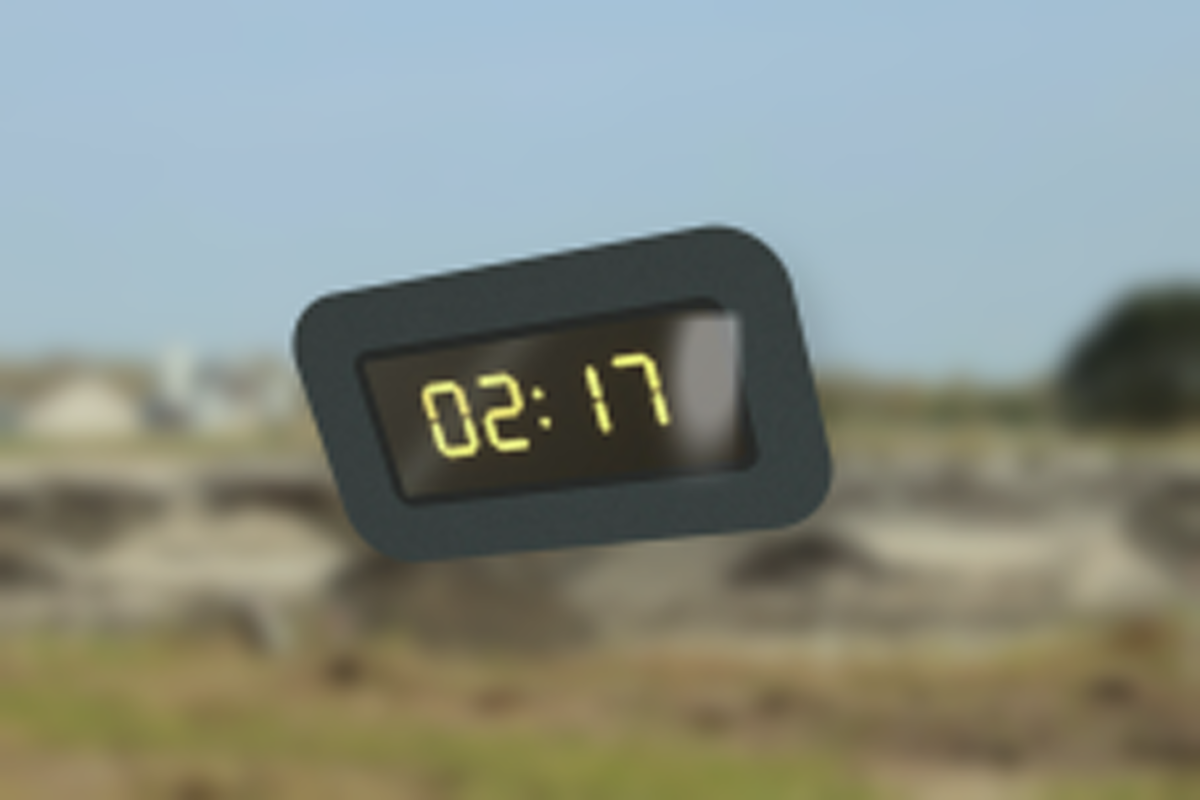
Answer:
2 h 17 min
